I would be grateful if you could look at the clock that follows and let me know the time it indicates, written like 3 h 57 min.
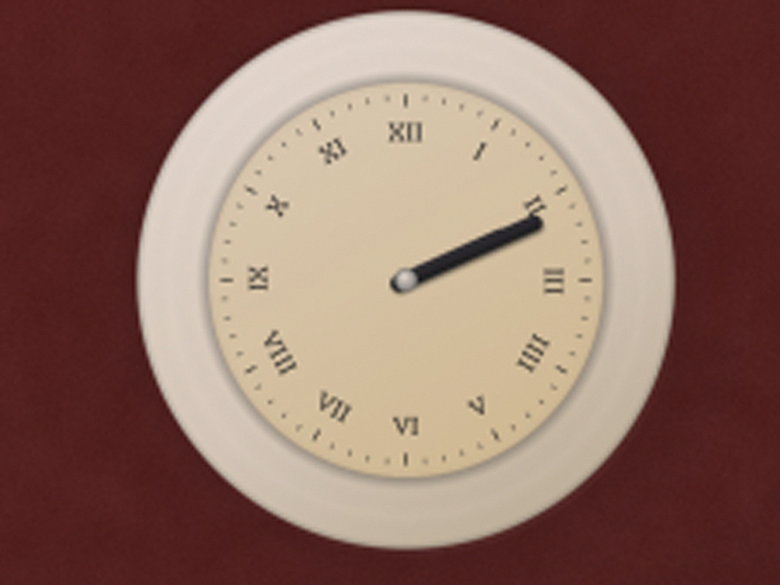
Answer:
2 h 11 min
